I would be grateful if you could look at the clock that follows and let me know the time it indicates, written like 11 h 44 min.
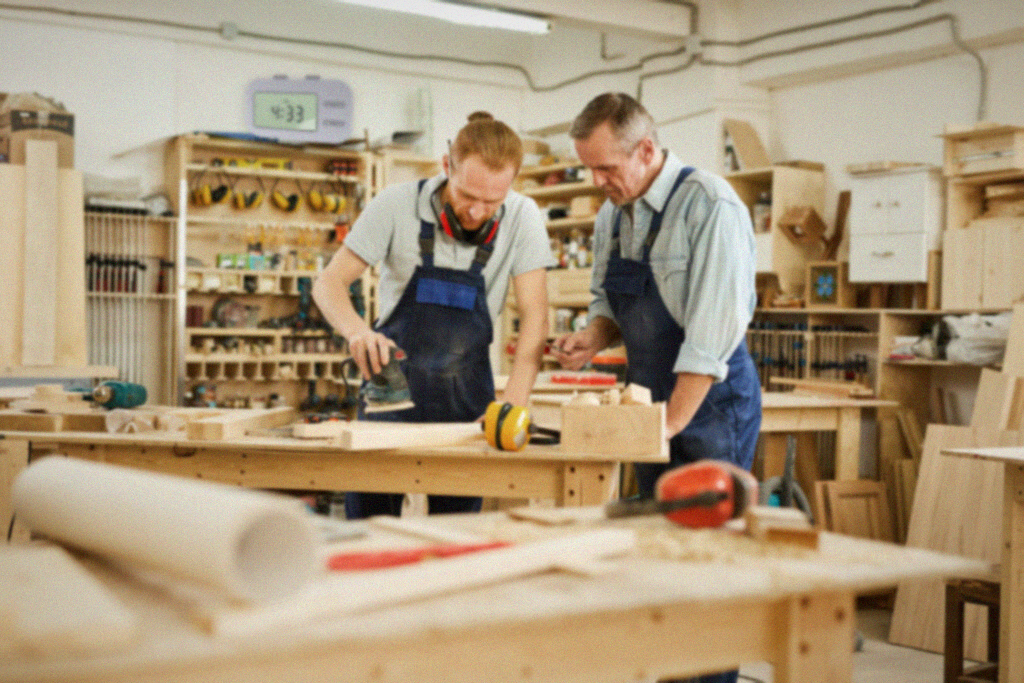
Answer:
4 h 33 min
